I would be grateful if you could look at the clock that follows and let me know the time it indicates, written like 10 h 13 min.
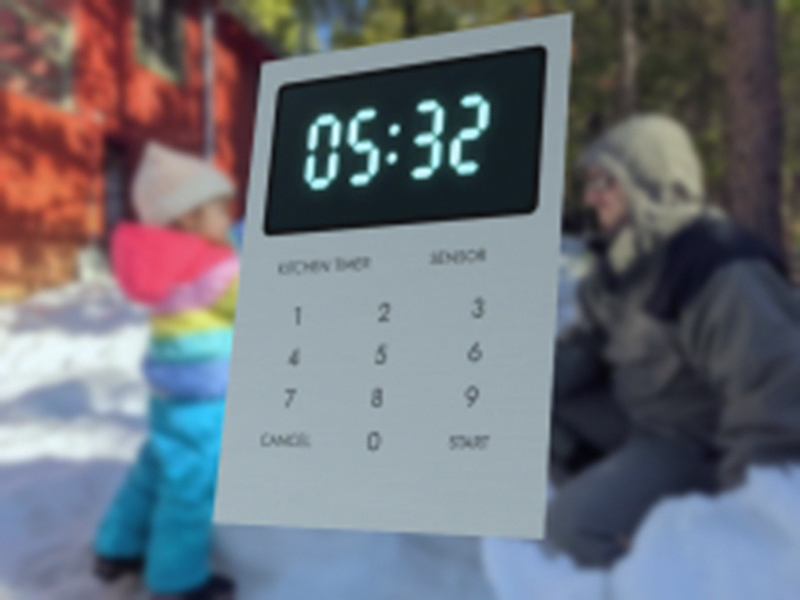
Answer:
5 h 32 min
